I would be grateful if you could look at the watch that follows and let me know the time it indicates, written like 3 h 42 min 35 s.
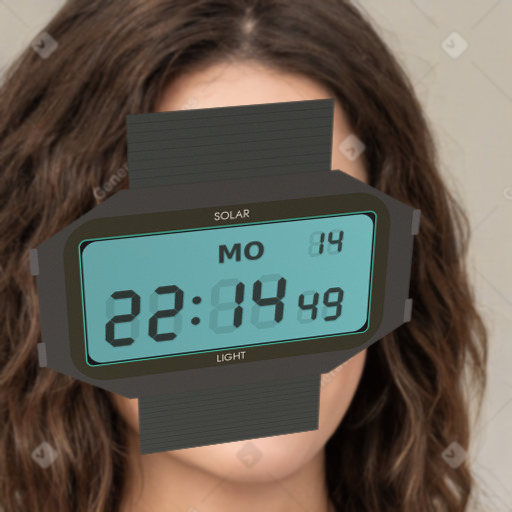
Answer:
22 h 14 min 49 s
